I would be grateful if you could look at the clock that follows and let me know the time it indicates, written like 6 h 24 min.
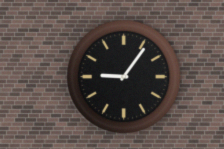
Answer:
9 h 06 min
